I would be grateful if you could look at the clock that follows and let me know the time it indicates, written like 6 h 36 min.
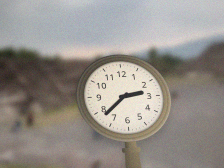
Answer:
2 h 38 min
